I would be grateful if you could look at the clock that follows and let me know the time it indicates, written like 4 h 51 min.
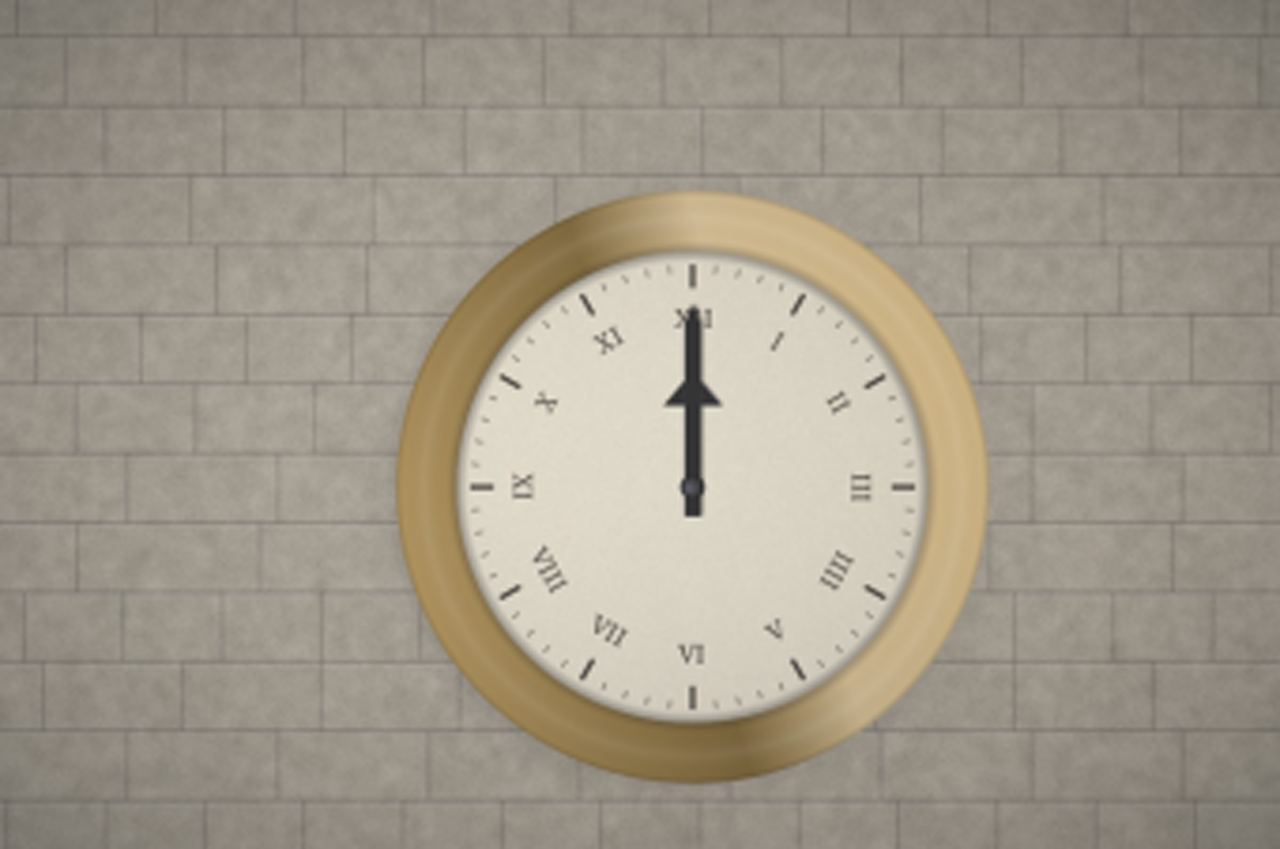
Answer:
12 h 00 min
